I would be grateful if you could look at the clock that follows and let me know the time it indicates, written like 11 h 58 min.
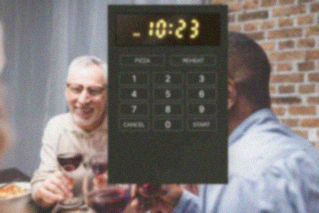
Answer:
10 h 23 min
